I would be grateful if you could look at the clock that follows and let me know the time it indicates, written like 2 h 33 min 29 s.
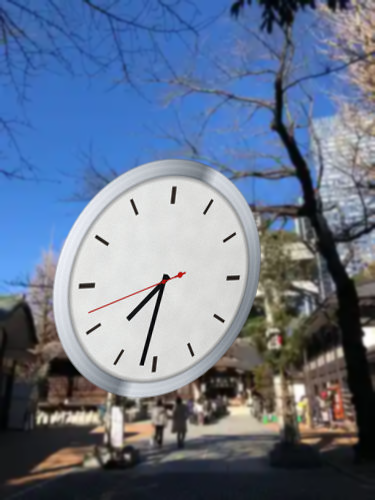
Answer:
7 h 31 min 42 s
